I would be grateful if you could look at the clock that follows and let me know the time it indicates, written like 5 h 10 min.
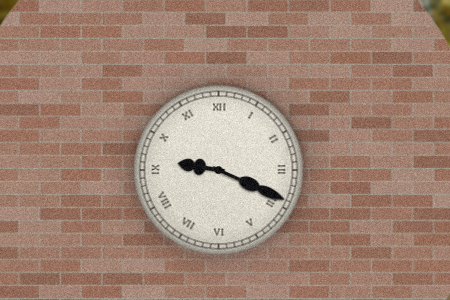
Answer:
9 h 19 min
